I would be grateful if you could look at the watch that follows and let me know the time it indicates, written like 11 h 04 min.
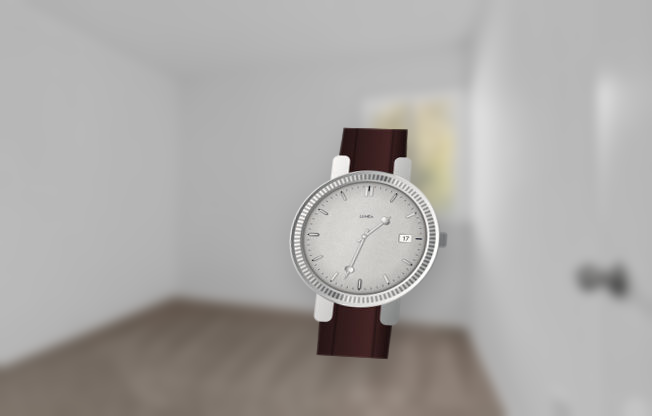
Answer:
1 h 33 min
